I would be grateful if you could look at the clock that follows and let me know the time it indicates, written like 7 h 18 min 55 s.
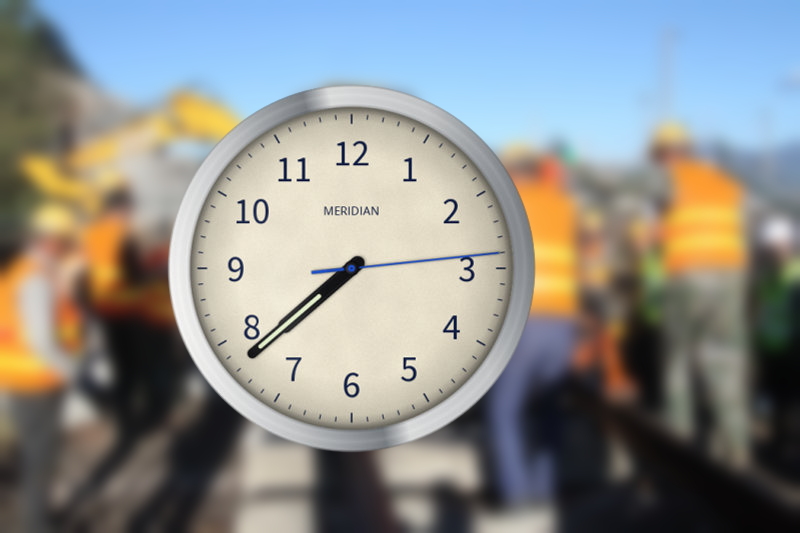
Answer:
7 h 38 min 14 s
